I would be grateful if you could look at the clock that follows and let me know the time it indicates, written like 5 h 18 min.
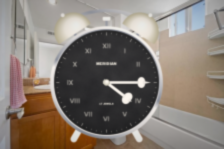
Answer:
4 h 15 min
